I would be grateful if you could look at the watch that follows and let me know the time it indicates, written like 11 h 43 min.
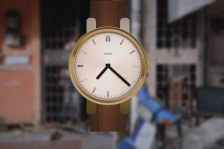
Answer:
7 h 22 min
